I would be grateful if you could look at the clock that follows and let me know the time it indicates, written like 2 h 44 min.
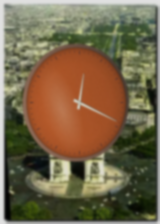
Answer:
12 h 19 min
